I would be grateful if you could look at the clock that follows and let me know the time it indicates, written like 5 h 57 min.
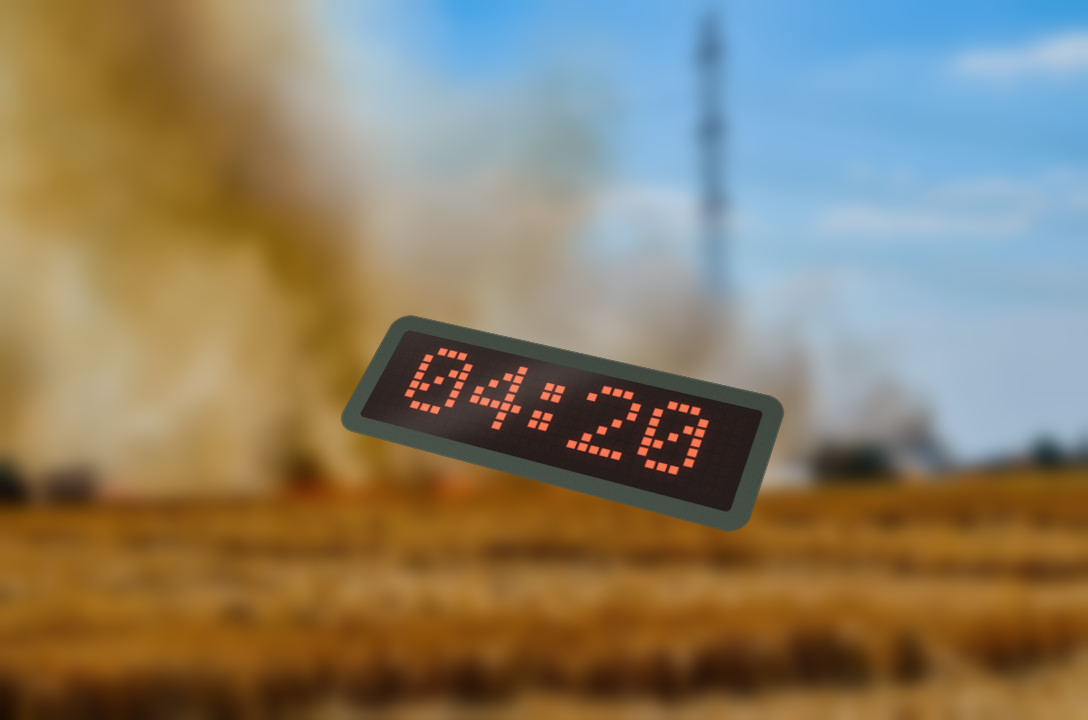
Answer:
4 h 20 min
